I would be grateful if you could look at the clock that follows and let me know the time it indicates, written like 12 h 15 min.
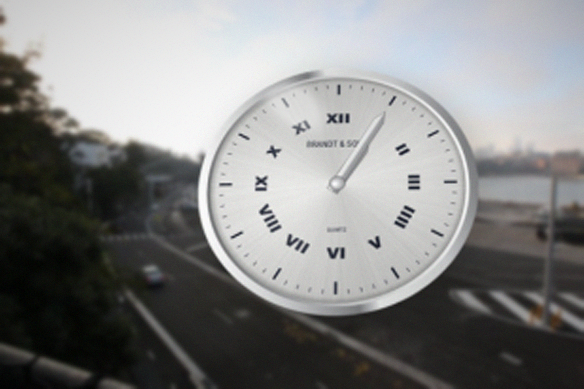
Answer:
1 h 05 min
